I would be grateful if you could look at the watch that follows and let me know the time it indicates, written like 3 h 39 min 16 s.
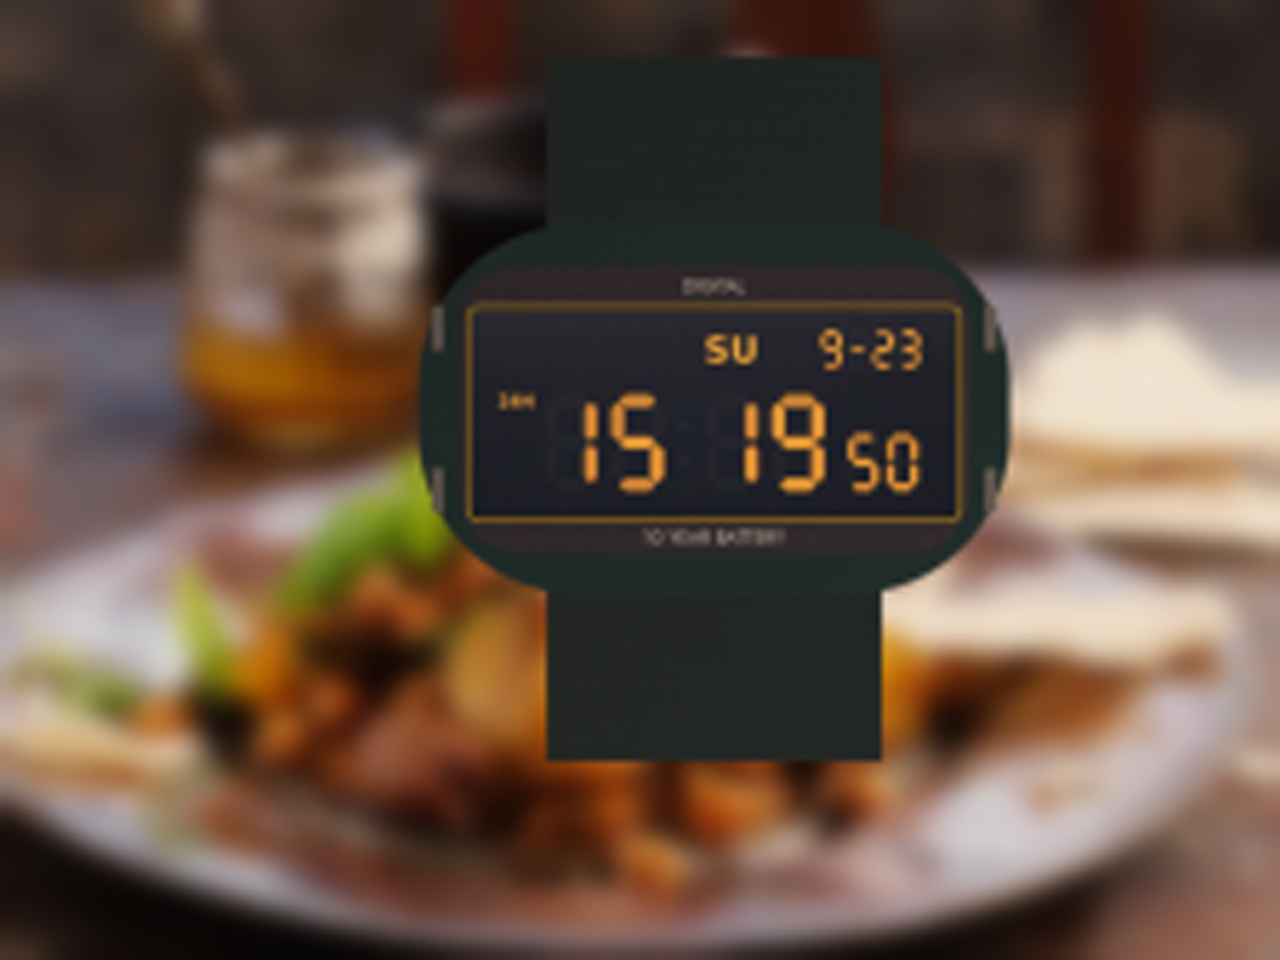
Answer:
15 h 19 min 50 s
